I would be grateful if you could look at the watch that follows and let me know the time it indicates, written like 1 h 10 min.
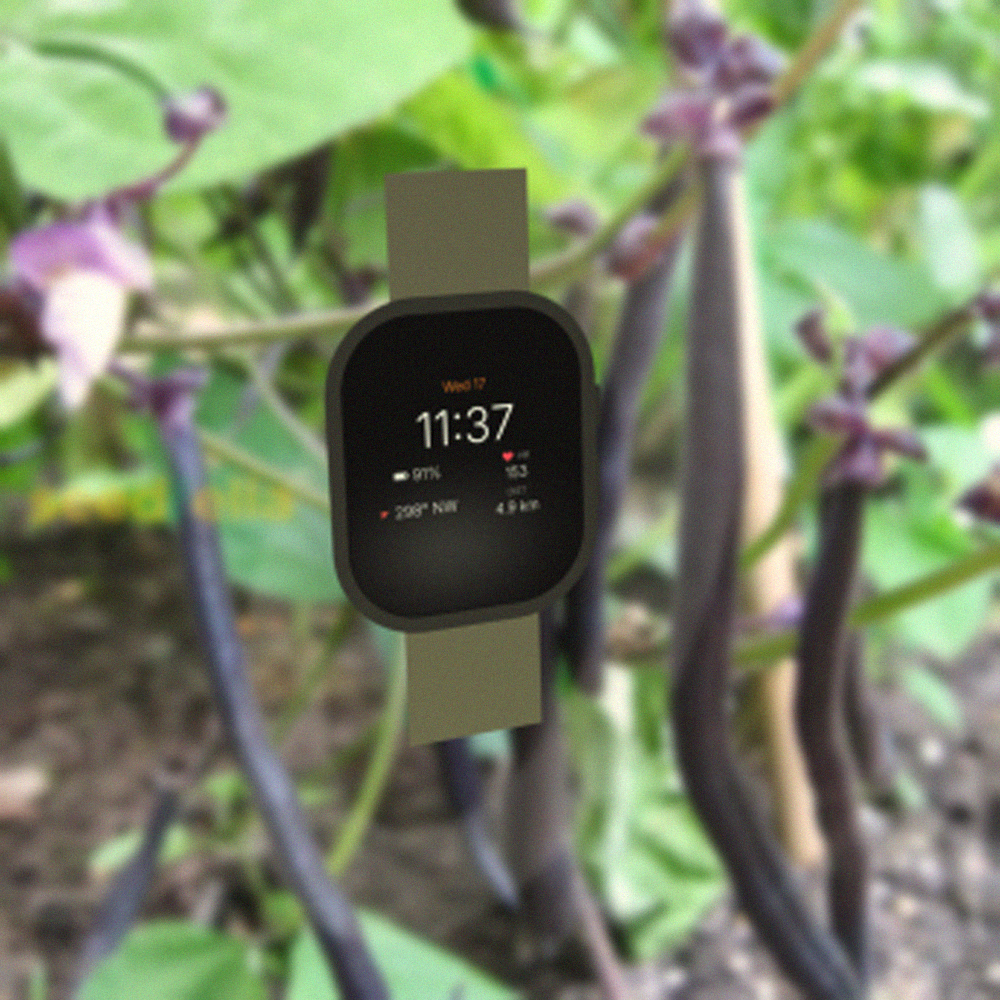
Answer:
11 h 37 min
